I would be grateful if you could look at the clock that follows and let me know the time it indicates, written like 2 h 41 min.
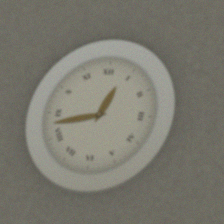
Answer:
12 h 43 min
